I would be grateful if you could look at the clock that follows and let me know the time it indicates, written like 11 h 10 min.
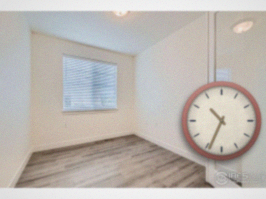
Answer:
10 h 34 min
